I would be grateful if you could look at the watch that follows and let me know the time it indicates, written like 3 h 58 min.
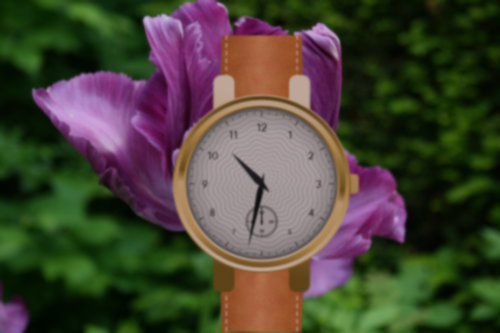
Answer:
10 h 32 min
